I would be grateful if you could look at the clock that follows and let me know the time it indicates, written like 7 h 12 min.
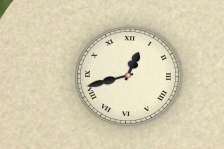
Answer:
12 h 42 min
